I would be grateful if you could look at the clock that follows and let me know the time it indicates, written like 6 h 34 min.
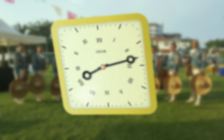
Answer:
8 h 13 min
